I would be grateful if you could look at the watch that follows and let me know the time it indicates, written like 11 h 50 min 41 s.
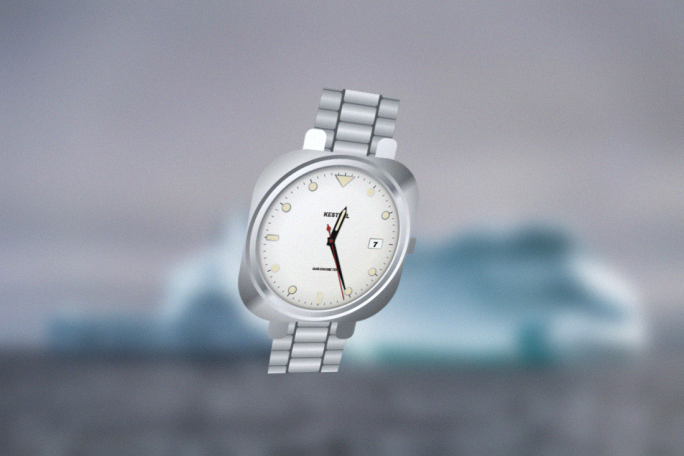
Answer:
12 h 25 min 26 s
